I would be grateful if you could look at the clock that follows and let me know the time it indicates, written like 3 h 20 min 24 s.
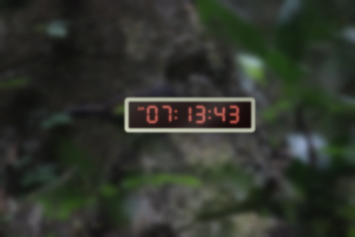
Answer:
7 h 13 min 43 s
